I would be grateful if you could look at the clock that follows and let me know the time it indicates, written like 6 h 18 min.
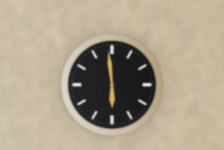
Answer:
5 h 59 min
